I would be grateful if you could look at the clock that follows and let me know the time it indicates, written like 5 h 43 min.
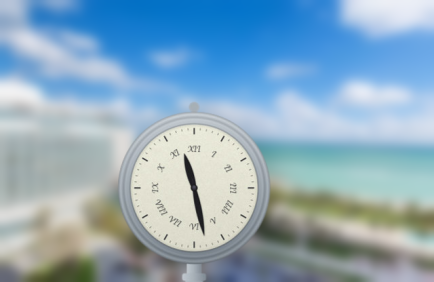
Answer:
11 h 28 min
